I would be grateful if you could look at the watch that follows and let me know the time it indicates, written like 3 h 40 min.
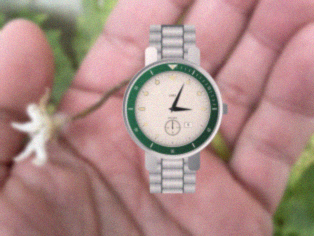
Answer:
3 h 04 min
